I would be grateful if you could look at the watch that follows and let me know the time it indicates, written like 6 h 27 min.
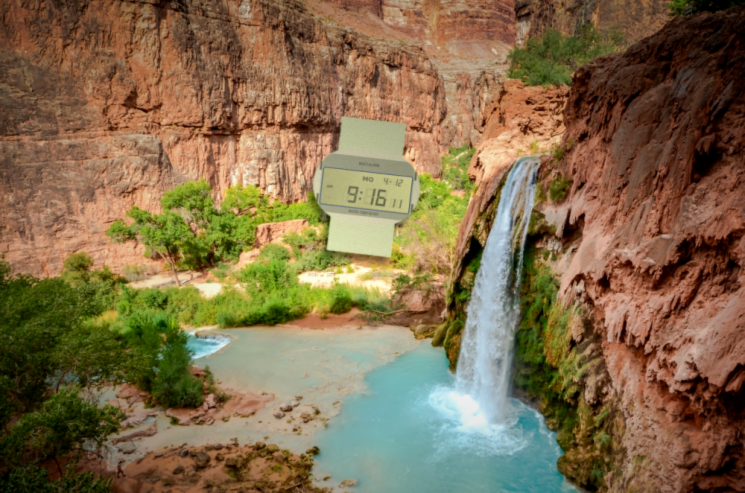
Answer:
9 h 16 min
